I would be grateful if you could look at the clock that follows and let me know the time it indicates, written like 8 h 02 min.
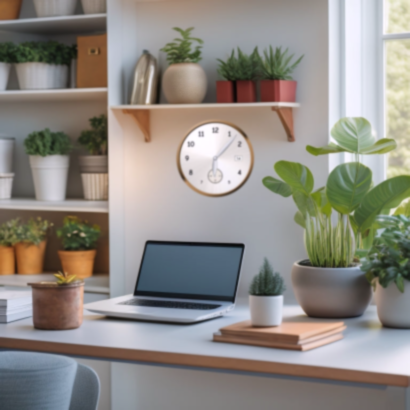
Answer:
6 h 07 min
